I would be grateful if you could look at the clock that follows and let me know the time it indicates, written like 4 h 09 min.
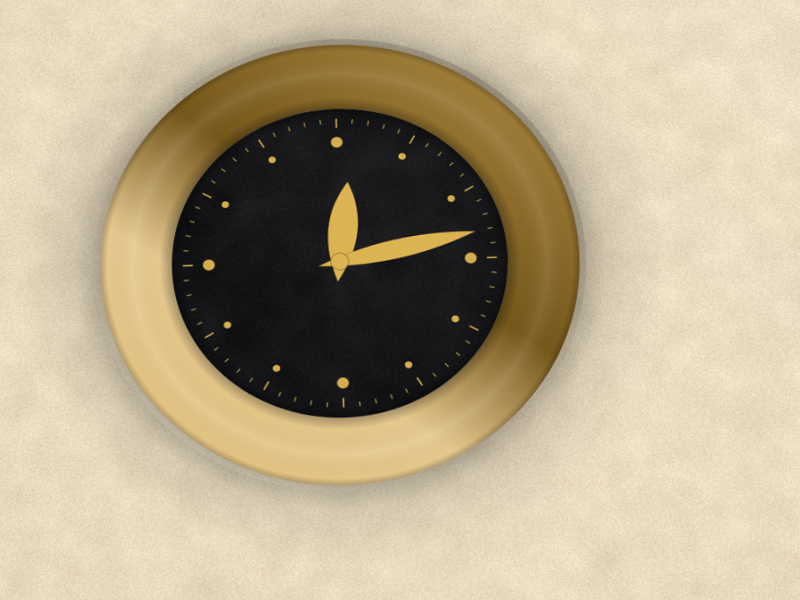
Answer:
12 h 13 min
